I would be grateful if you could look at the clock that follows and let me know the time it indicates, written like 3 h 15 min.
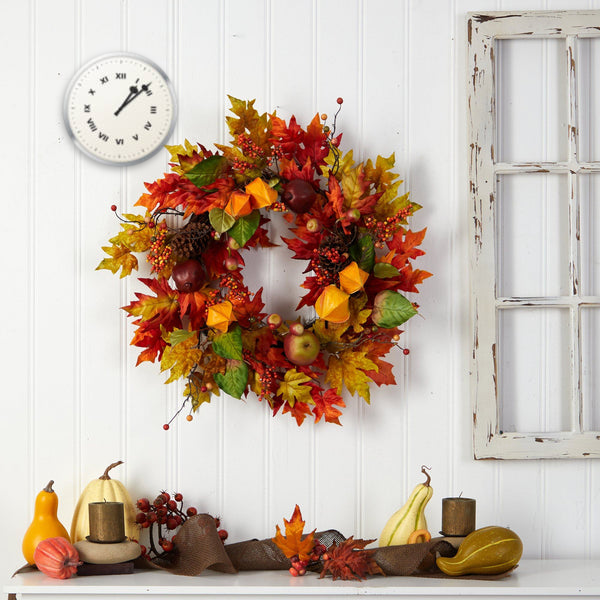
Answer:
1 h 08 min
